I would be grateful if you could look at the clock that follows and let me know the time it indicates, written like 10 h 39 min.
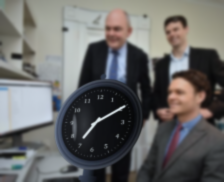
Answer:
7 h 10 min
